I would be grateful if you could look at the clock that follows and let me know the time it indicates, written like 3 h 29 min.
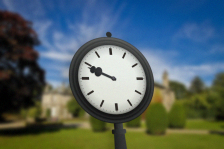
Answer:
9 h 49 min
